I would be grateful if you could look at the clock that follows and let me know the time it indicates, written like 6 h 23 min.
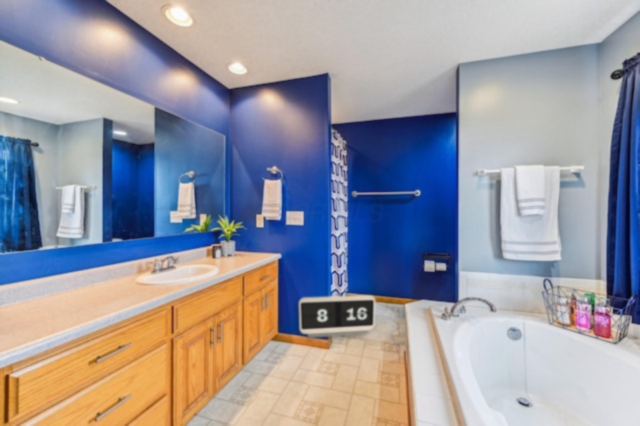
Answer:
8 h 16 min
